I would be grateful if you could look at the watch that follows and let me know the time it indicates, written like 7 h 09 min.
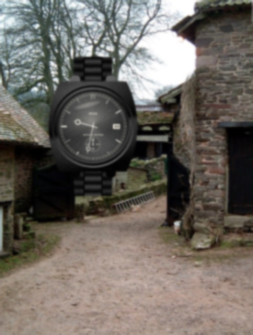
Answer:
9 h 32 min
